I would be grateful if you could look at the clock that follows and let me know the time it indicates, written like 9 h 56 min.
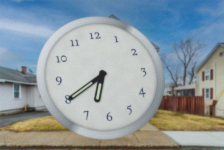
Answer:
6 h 40 min
